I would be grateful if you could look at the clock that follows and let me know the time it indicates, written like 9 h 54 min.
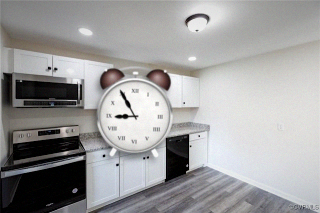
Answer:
8 h 55 min
